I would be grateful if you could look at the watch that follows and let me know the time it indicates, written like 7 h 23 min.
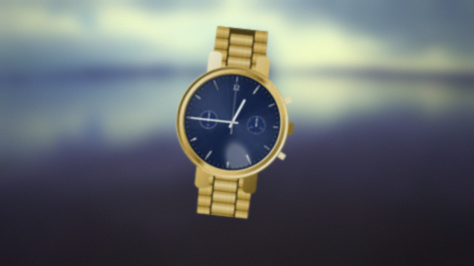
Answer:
12 h 45 min
